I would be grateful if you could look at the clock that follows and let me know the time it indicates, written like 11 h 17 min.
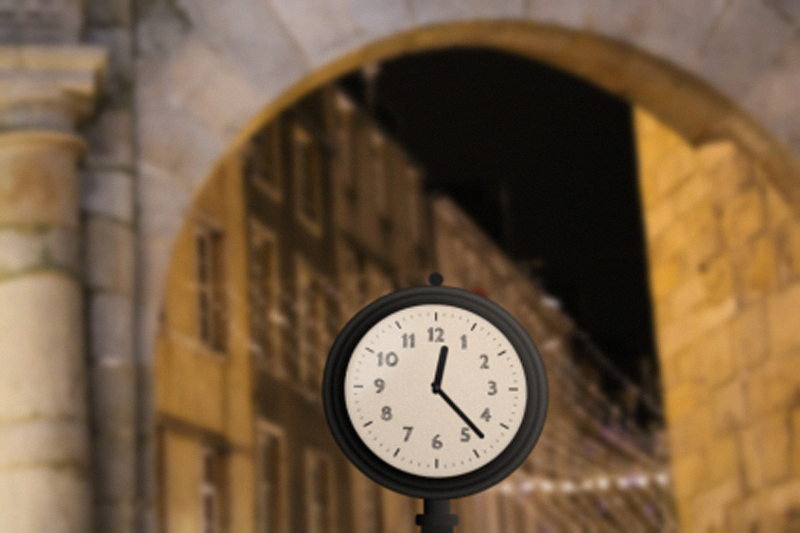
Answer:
12 h 23 min
